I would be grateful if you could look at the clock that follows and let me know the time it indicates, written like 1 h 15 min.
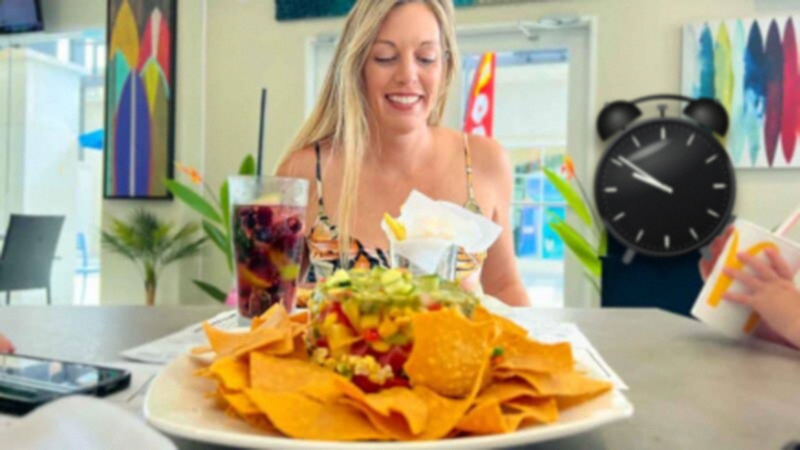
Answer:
9 h 51 min
